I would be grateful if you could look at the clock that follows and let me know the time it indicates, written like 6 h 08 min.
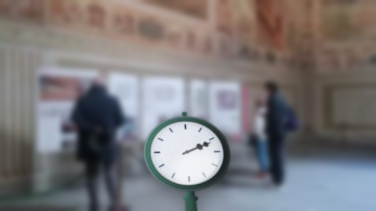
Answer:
2 h 11 min
